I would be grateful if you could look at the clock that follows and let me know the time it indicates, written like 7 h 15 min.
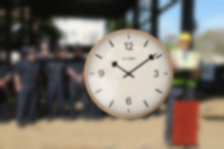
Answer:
10 h 09 min
